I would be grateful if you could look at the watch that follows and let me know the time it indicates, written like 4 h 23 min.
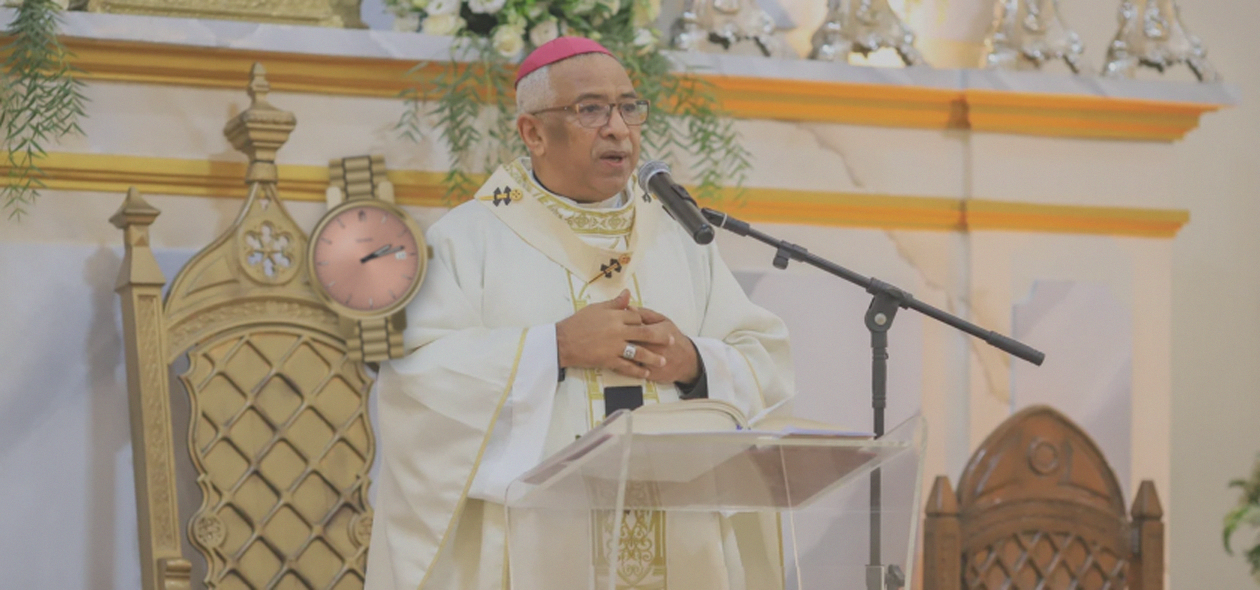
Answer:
2 h 13 min
